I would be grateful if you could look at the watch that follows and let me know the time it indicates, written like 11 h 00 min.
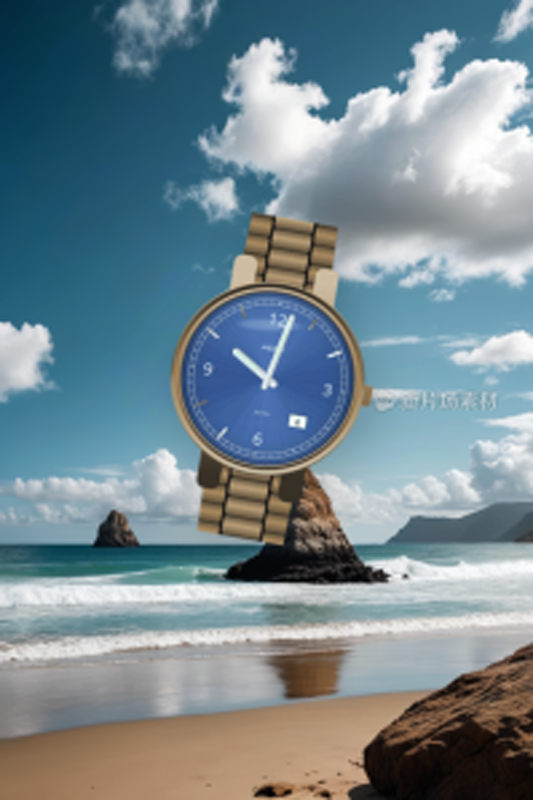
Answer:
10 h 02 min
